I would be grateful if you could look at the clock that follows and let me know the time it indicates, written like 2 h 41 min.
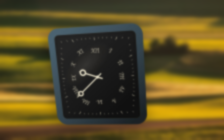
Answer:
9 h 38 min
